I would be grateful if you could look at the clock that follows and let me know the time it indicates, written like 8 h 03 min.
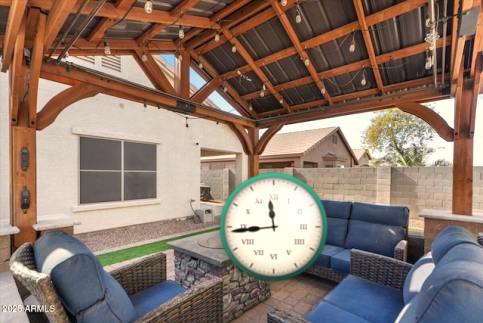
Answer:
11 h 44 min
